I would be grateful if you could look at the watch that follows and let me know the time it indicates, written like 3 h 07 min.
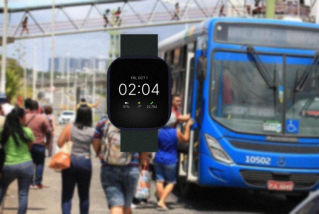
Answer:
2 h 04 min
